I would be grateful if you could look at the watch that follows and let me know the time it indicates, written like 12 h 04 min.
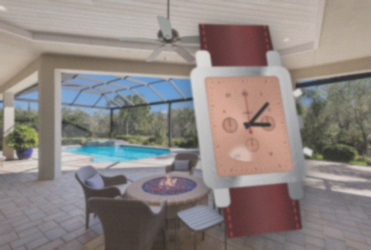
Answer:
3 h 08 min
